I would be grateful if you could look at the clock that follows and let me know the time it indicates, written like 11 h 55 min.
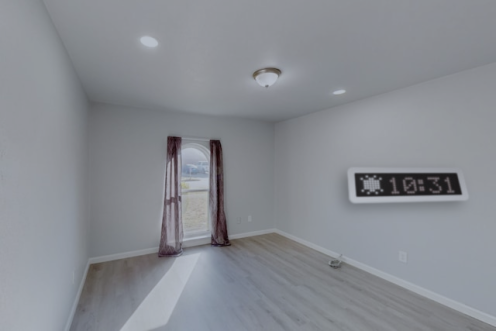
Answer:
10 h 31 min
